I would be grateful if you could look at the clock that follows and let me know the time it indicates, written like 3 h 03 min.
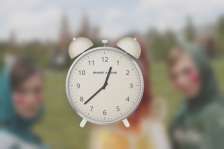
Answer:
12 h 38 min
